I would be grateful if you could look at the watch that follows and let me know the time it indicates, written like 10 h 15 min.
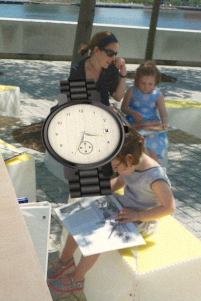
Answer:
3 h 34 min
